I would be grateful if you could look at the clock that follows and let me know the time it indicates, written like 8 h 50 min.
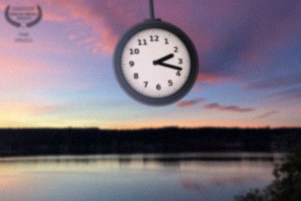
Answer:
2 h 18 min
